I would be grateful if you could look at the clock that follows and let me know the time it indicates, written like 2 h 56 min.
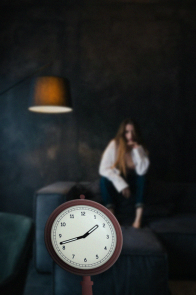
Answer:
1 h 42 min
